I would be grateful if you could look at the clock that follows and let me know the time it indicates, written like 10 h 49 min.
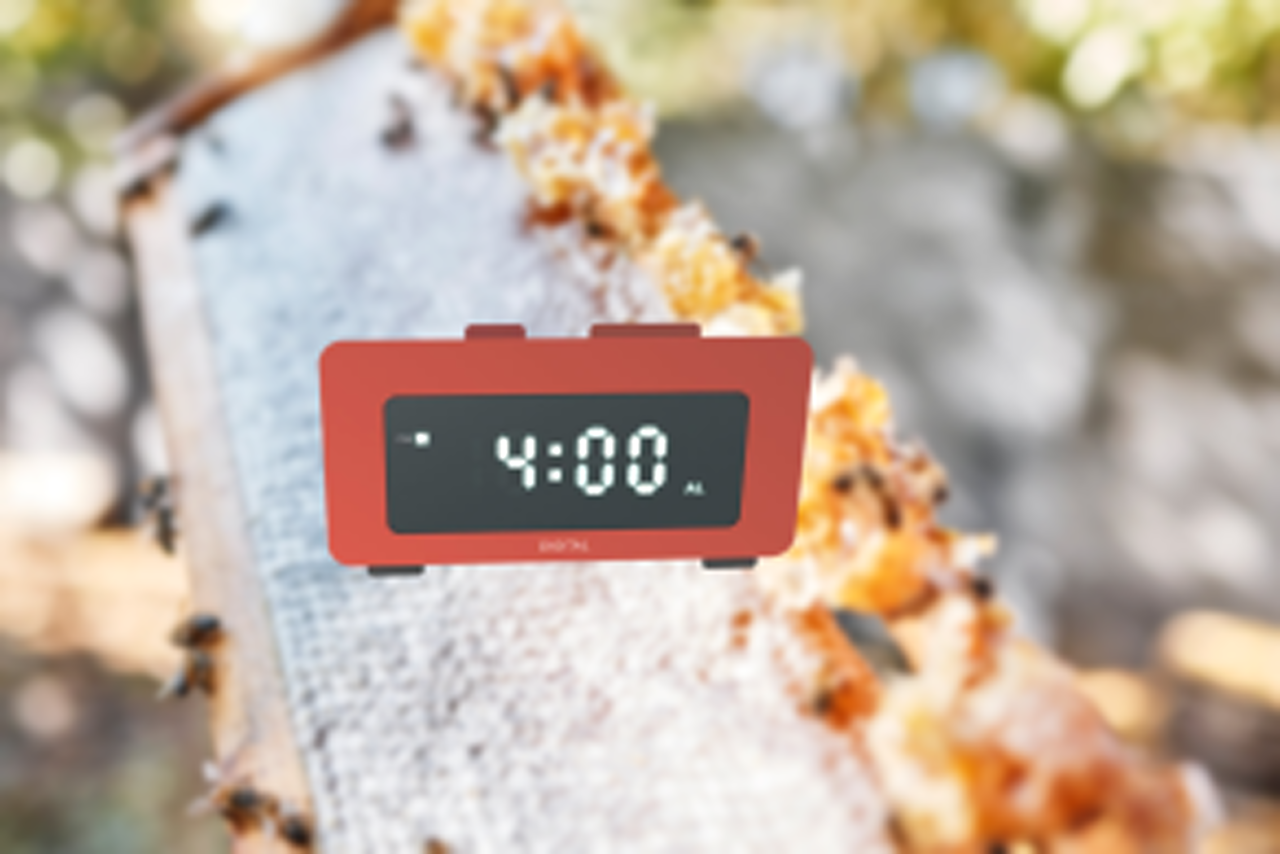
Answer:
4 h 00 min
